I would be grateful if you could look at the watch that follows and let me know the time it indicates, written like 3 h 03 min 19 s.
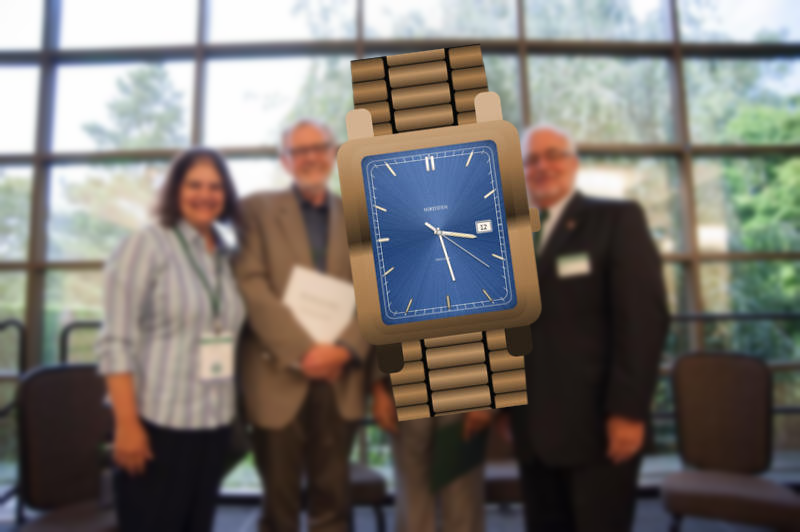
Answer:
3 h 28 min 22 s
